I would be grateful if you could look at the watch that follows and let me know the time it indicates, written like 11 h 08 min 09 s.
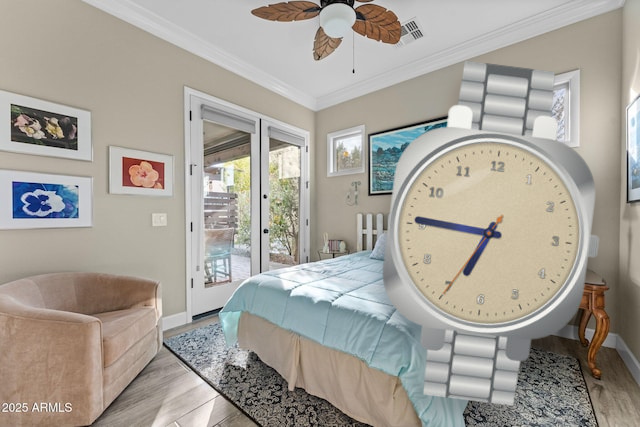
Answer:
6 h 45 min 35 s
